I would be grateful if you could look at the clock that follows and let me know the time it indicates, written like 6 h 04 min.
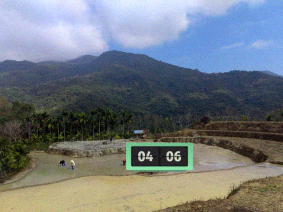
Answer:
4 h 06 min
